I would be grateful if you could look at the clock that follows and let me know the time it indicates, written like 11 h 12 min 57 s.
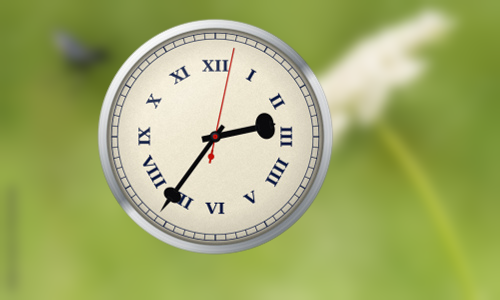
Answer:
2 h 36 min 02 s
